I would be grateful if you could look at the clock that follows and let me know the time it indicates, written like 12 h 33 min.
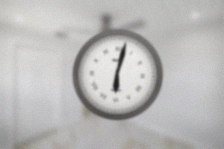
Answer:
6 h 02 min
